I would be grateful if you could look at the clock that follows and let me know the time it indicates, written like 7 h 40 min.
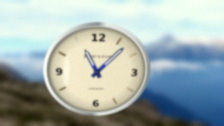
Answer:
11 h 07 min
